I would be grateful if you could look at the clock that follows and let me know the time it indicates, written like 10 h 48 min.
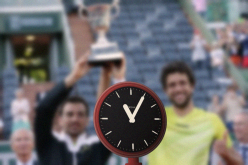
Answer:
11 h 05 min
